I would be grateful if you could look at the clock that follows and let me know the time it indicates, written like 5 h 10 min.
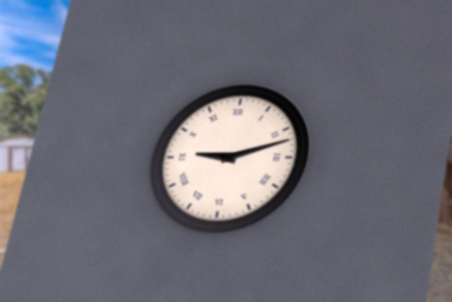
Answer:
9 h 12 min
